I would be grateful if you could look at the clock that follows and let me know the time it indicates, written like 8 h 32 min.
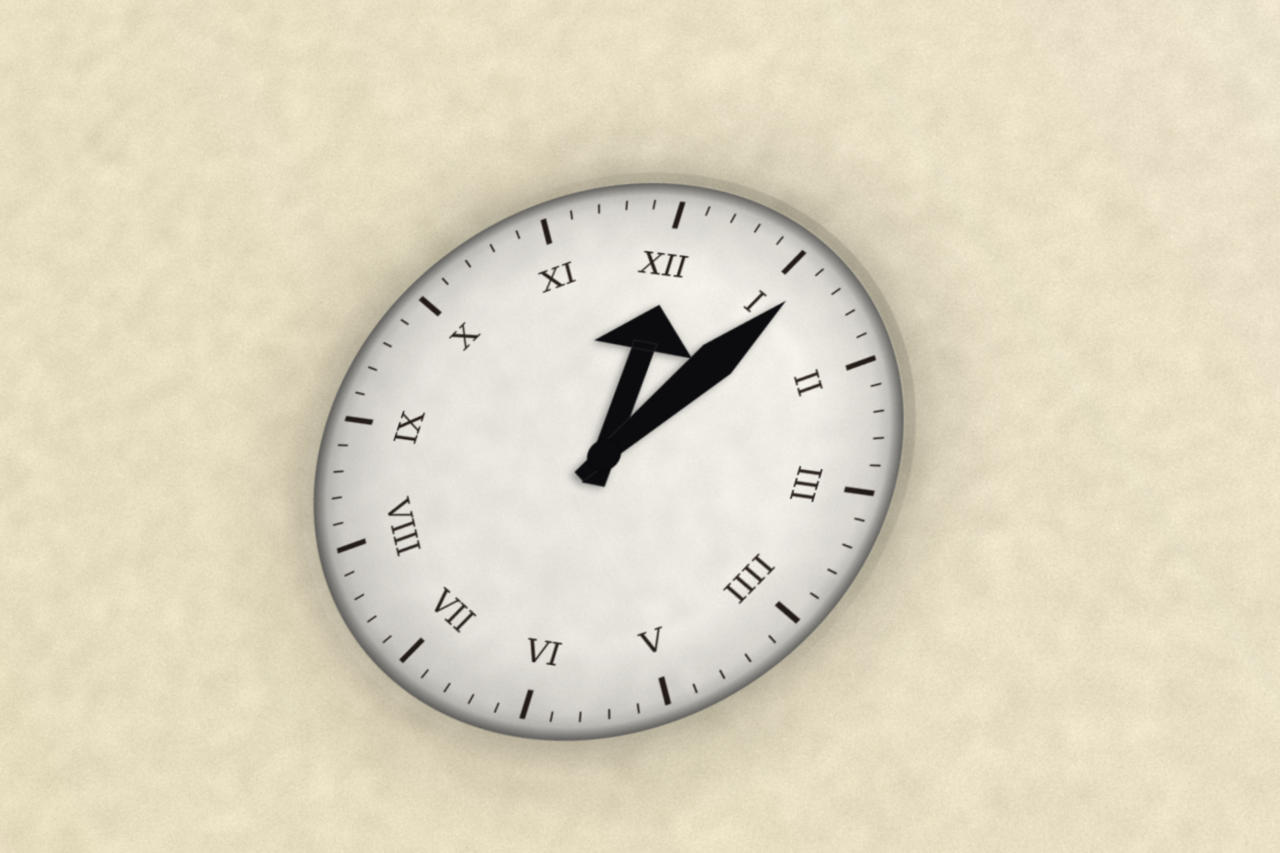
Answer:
12 h 06 min
